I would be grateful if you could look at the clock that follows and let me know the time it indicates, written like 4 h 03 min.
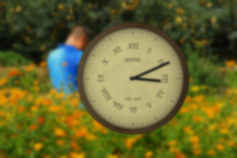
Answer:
3 h 11 min
